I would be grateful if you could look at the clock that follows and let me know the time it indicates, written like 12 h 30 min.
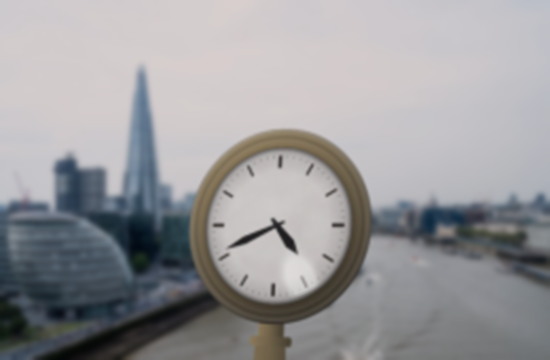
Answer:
4 h 41 min
